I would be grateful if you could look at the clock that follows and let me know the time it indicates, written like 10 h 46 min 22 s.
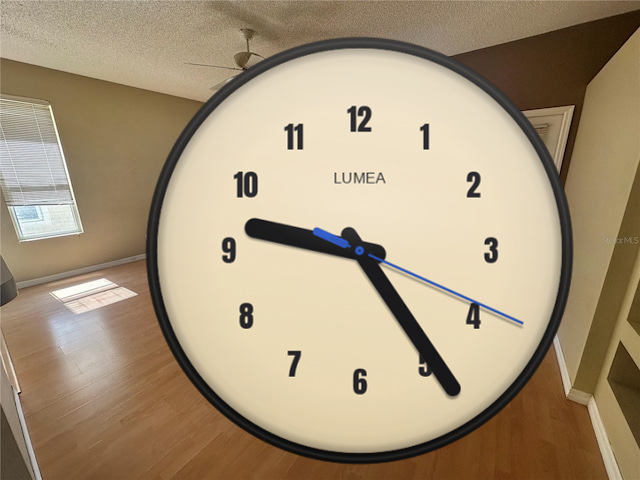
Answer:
9 h 24 min 19 s
